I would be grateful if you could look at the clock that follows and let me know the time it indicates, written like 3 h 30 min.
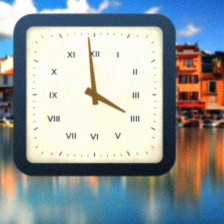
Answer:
3 h 59 min
